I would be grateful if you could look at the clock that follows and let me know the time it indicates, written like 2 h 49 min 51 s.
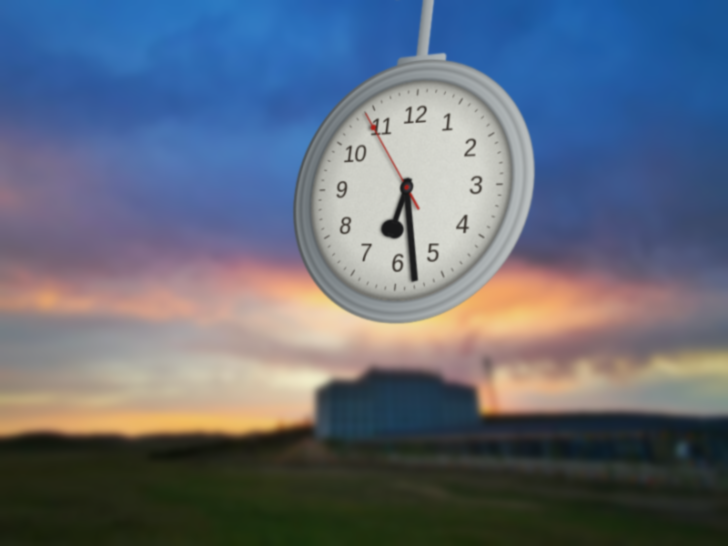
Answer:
6 h 27 min 54 s
